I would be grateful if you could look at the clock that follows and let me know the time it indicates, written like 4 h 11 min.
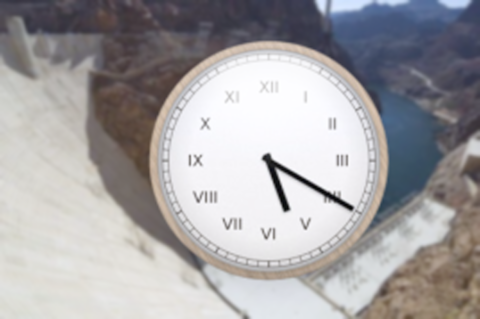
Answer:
5 h 20 min
